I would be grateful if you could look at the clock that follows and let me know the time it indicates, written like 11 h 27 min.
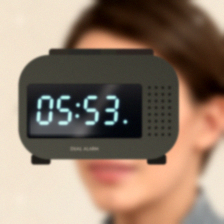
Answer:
5 h 53 min
